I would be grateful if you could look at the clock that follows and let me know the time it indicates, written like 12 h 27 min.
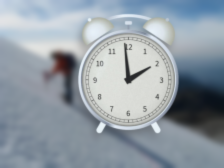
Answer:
1 h 59 min
